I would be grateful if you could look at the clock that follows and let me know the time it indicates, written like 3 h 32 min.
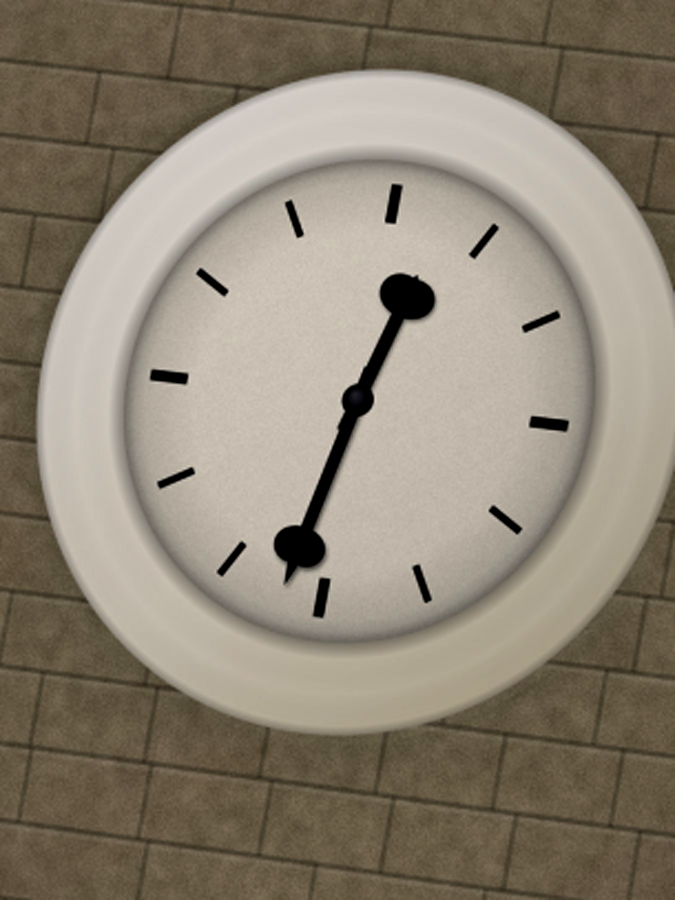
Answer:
12 h 32 min
